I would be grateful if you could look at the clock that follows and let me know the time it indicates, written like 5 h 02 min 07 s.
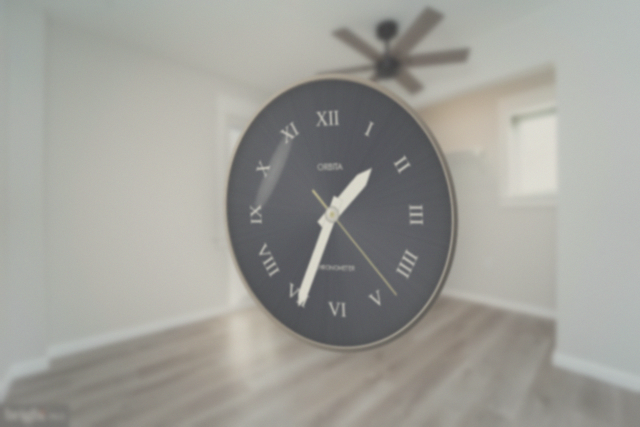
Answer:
1 h 34 min 23 s
